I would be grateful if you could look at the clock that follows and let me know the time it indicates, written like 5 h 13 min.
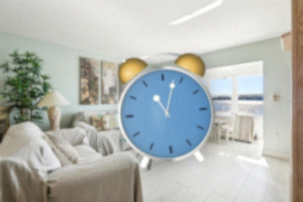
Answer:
11 h 03 min
